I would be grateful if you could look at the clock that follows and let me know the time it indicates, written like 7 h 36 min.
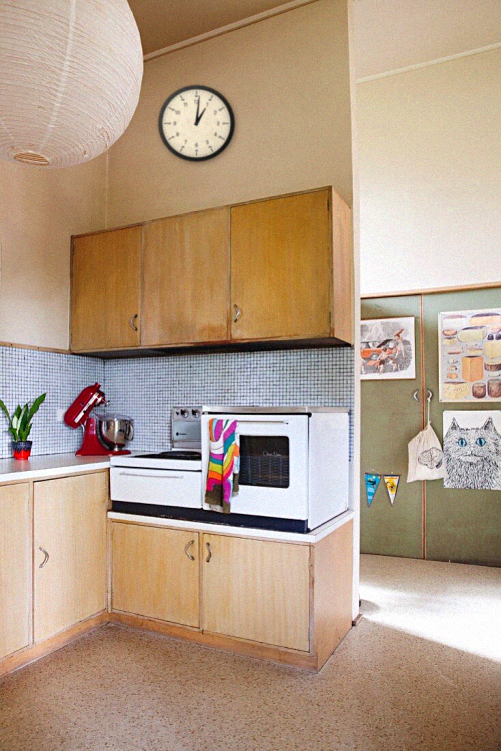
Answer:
1 h 01 min
